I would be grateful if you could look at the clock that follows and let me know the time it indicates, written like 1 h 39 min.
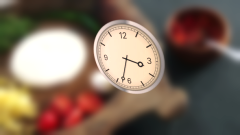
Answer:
3 h 33 min
